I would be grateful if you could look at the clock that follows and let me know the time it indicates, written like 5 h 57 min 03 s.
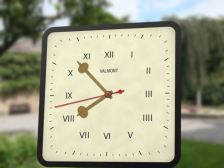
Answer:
7 h 52 min 43 s
